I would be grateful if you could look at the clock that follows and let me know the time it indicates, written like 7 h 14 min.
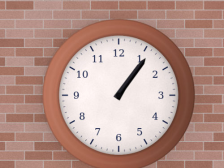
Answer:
1 h 06 min
